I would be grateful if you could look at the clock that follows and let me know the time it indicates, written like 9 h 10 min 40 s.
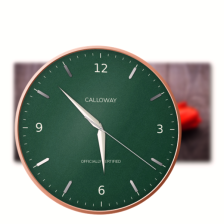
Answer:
5 h 52 min 21 s
